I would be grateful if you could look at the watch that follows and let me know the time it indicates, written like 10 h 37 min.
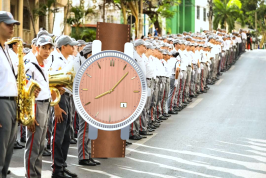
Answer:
8 h 07 min
